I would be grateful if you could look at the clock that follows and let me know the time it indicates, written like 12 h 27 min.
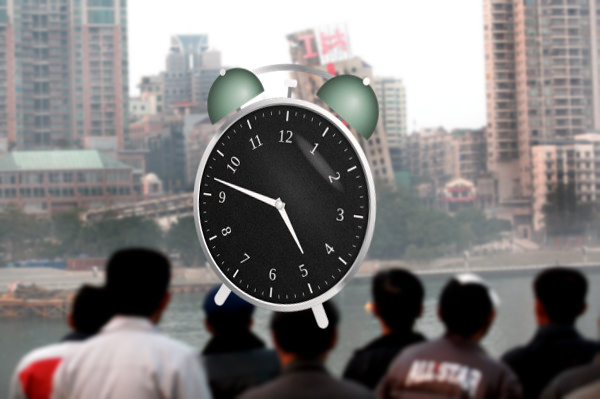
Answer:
4 h 47 min
